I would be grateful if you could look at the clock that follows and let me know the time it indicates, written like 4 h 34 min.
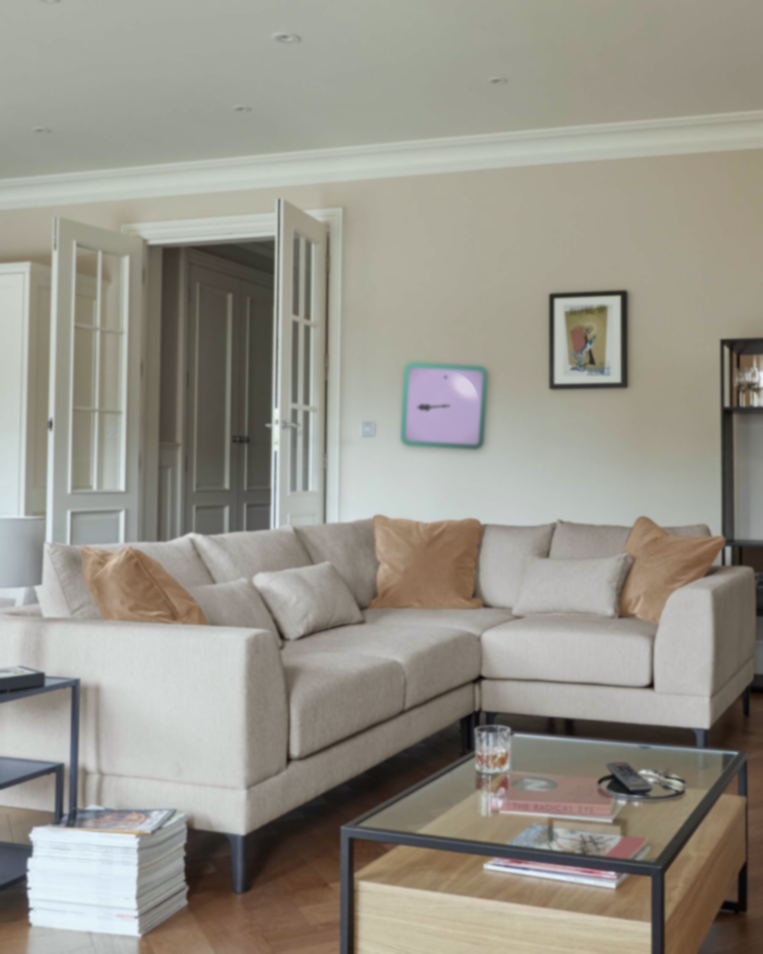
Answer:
8 h 44 min
